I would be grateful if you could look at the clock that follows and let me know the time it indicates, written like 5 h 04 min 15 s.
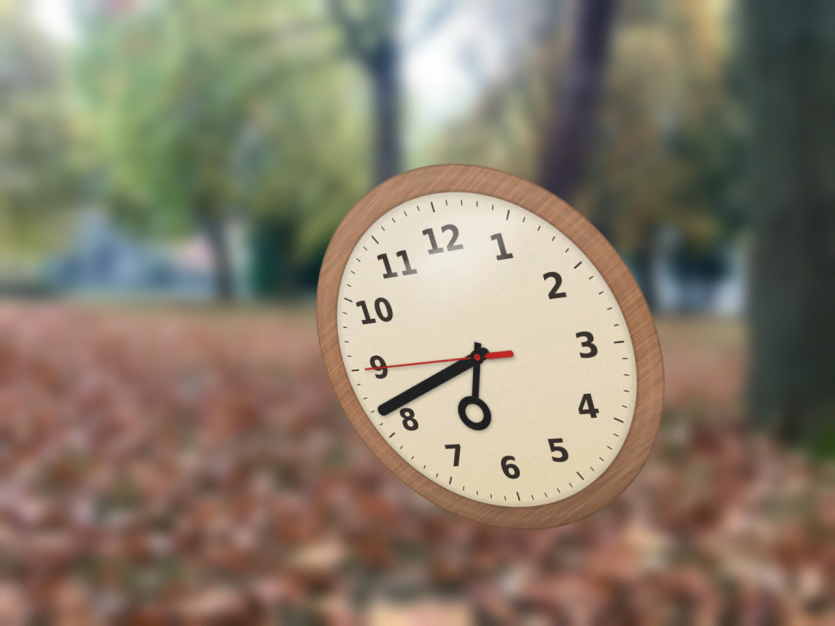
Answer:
6 h 41 min 45 s
